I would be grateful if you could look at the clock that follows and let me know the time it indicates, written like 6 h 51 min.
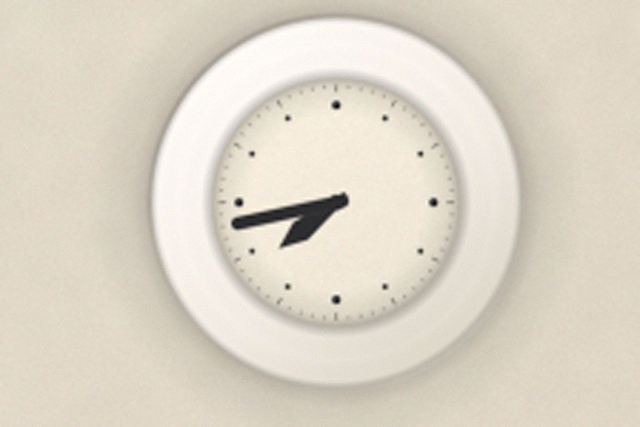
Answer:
7 h 43 min
